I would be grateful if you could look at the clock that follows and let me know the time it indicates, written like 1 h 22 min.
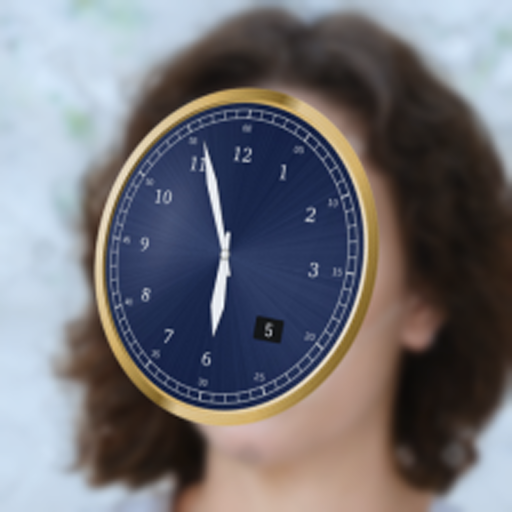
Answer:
5 h 56 min
